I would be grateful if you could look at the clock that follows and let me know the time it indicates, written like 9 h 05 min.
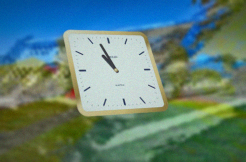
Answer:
10 h 57 min
